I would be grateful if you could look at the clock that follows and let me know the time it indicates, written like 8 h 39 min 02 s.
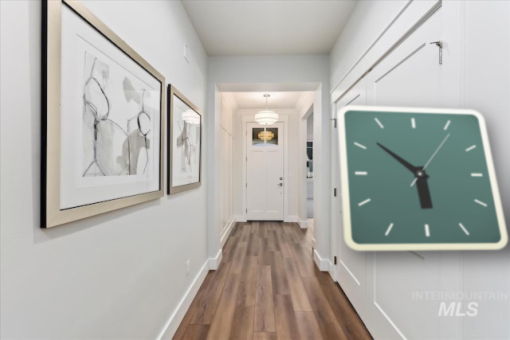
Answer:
5 h 52 min 06 s
